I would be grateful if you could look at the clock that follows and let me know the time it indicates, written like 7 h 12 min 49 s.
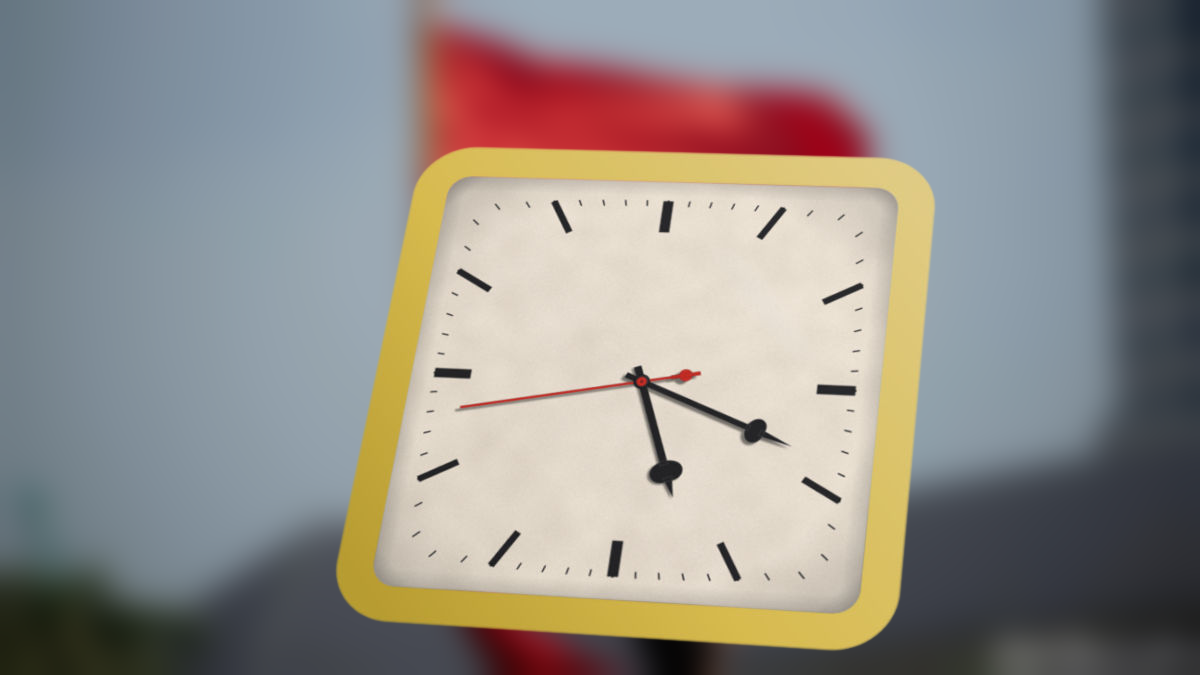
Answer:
5 h 18 min 43 s
